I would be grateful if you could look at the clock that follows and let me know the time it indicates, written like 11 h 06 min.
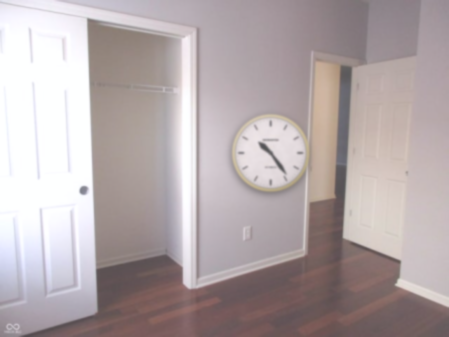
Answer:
10 h 24 min
